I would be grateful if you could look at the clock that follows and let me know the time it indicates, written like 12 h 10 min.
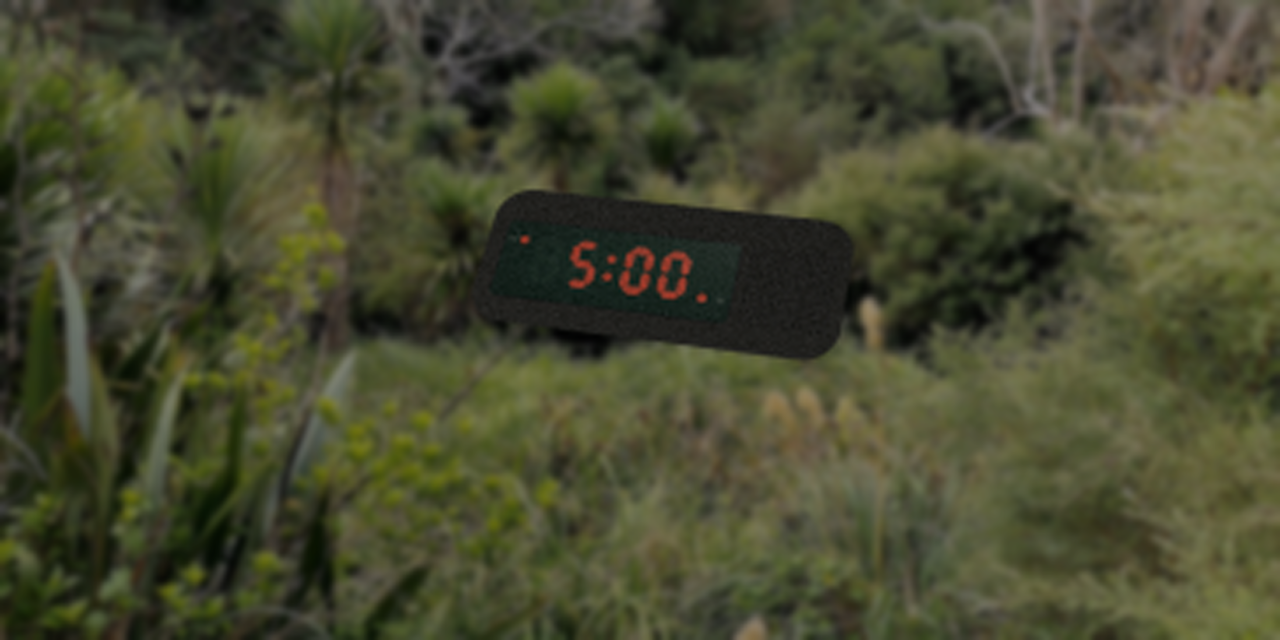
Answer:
5 h 00 min
